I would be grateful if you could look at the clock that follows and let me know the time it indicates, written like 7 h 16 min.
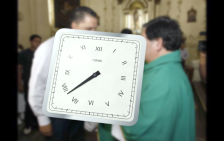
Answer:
7 h 38 min
